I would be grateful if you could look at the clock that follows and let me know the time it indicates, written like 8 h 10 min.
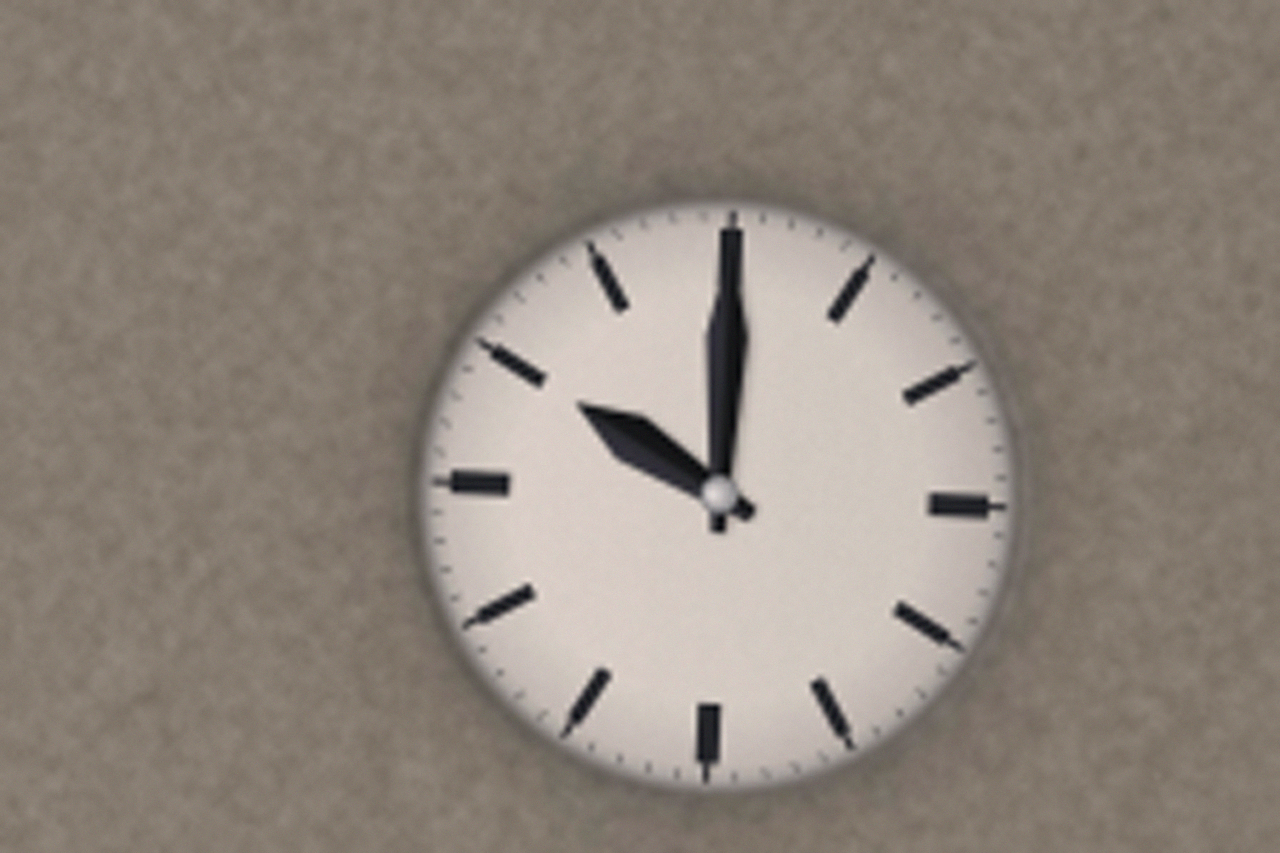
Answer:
10 h 00 min
